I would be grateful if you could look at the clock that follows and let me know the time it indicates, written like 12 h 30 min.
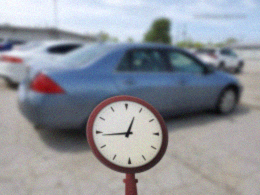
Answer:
12 h 44 min
